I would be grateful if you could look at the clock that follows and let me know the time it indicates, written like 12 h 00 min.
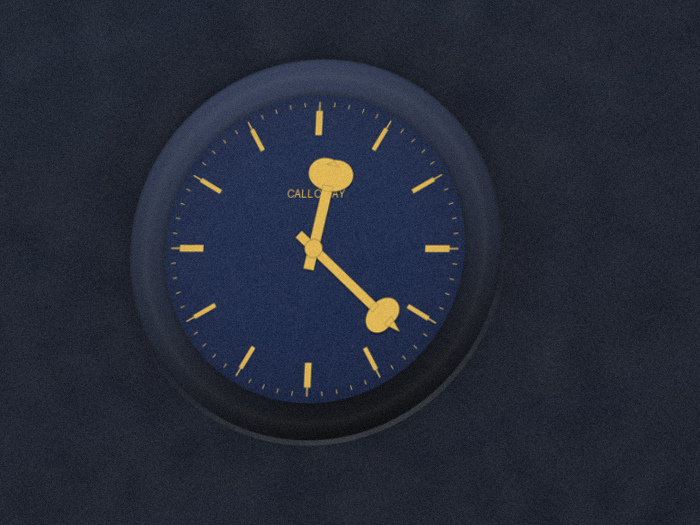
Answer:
12 h 22 min
